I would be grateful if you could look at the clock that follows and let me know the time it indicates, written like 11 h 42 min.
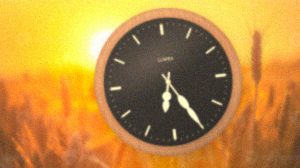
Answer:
6 h 25 min
